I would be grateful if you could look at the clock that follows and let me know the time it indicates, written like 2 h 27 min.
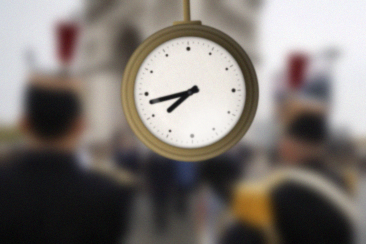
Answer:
7 h 43 min
